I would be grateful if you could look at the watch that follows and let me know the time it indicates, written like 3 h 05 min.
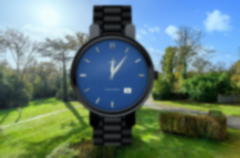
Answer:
12 h 06 min
